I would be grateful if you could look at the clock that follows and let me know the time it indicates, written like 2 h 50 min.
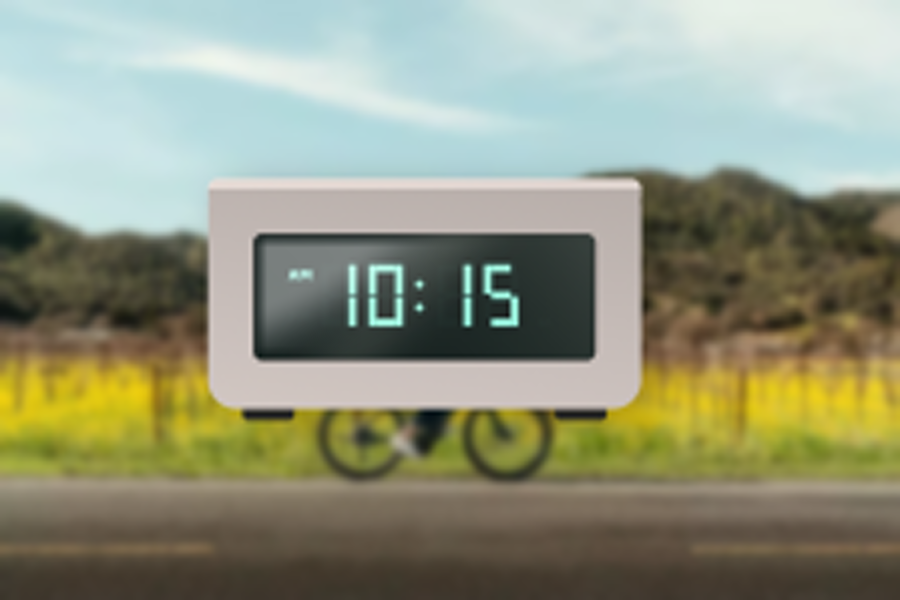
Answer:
10 h 15 min
